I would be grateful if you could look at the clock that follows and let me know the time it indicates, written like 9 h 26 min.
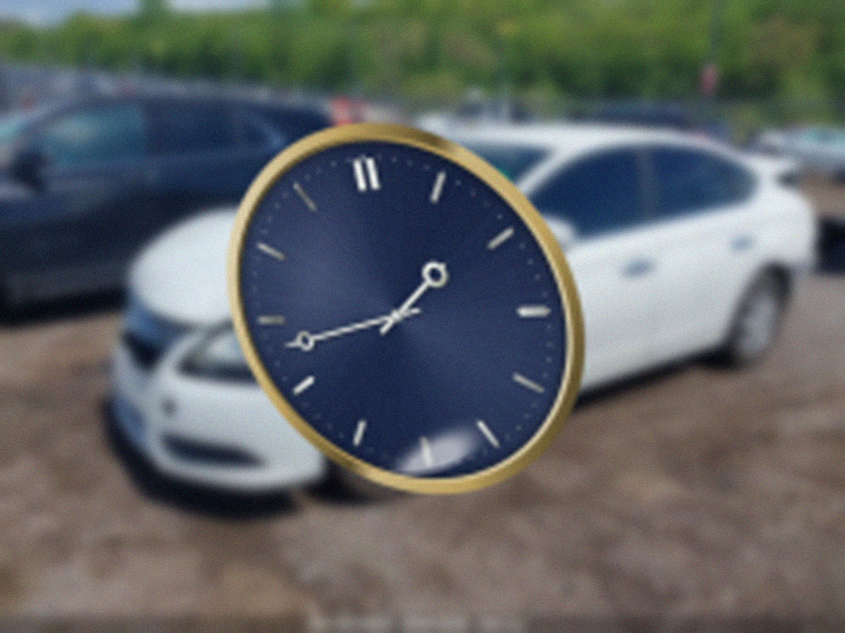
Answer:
1 h 43 min
